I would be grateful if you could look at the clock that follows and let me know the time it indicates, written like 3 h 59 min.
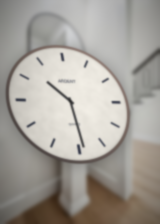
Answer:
10 h 29 min
